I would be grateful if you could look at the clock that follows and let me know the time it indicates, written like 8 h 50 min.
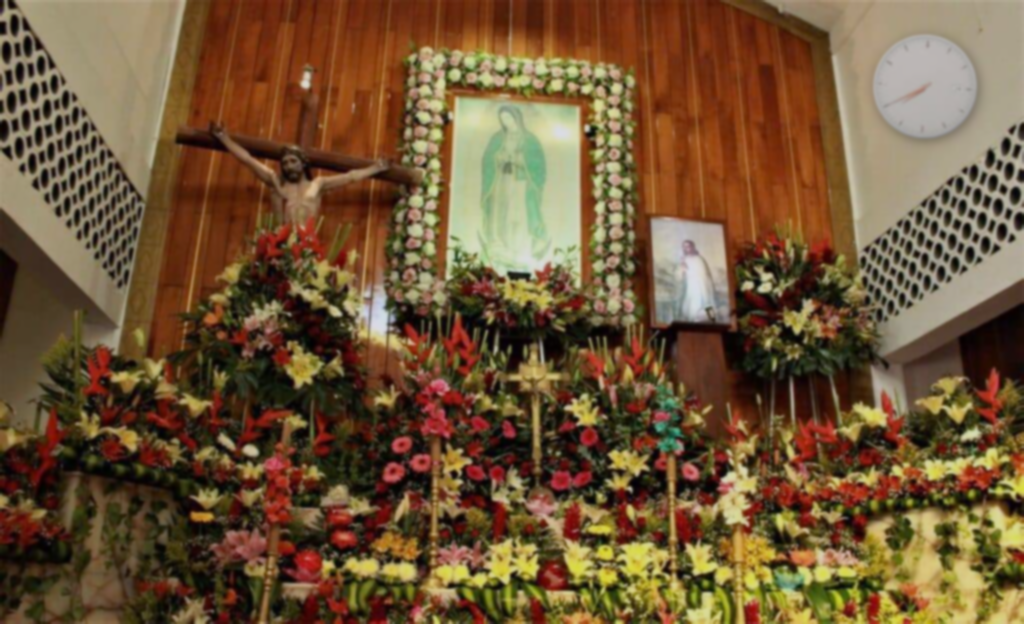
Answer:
7 h 40 min
